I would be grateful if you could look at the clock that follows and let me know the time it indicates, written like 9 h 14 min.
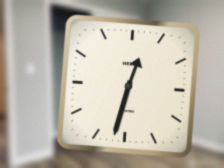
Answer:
12 h 32 min
